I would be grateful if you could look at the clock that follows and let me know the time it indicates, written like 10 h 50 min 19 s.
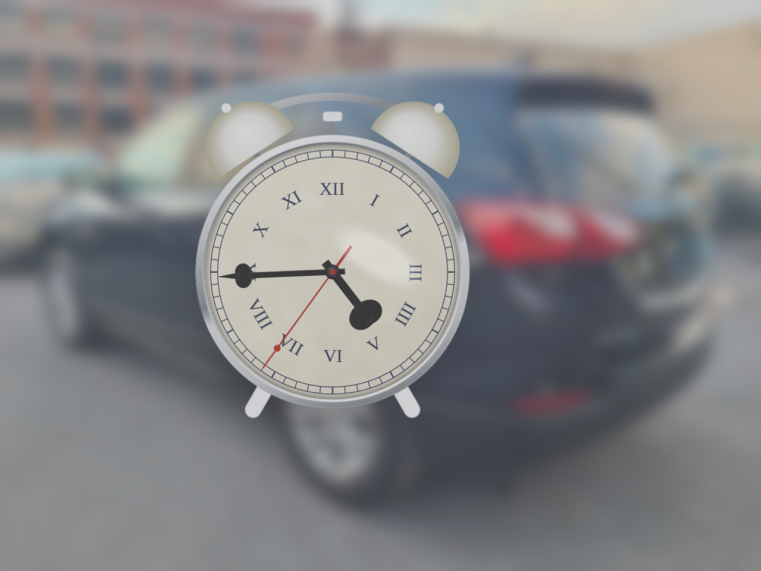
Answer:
4 h 44 min 36 s
